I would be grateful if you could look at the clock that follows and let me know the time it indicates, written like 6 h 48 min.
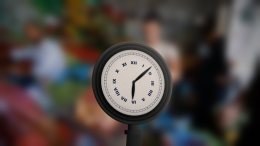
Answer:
6 h 08 min
